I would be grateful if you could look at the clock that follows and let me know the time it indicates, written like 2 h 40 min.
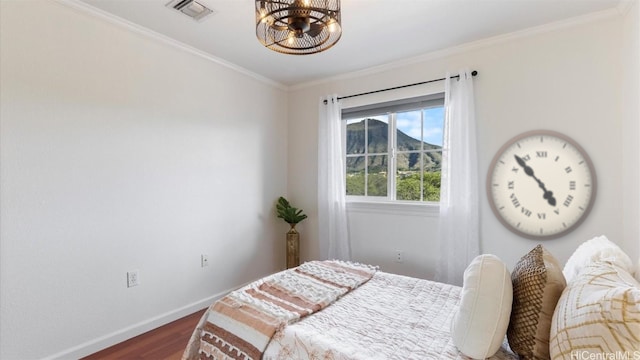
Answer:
4 h 53 min
